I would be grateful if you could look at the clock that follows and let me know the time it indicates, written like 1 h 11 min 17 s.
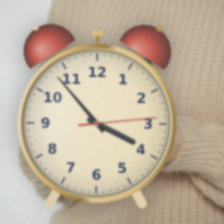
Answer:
3 h 53 min 14 s
